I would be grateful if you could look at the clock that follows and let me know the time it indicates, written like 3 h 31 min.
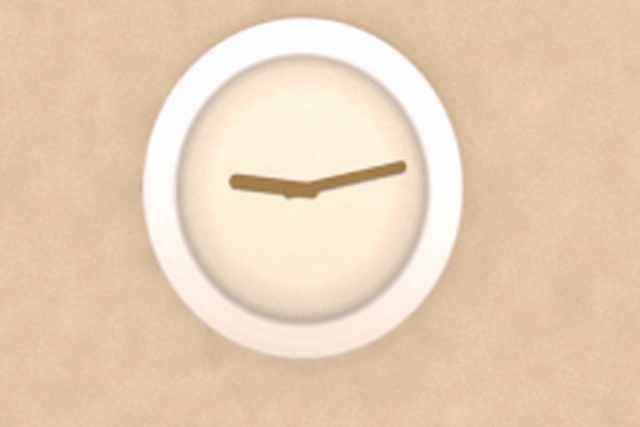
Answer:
9 h 13 min
